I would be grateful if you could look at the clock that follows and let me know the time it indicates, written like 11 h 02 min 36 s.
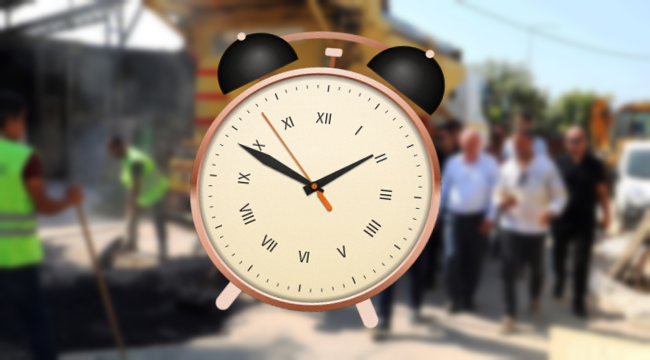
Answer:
1 h 48 min 53 s
